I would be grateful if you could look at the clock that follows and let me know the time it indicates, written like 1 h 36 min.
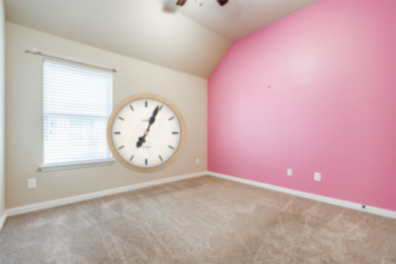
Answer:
7 h 04 min
